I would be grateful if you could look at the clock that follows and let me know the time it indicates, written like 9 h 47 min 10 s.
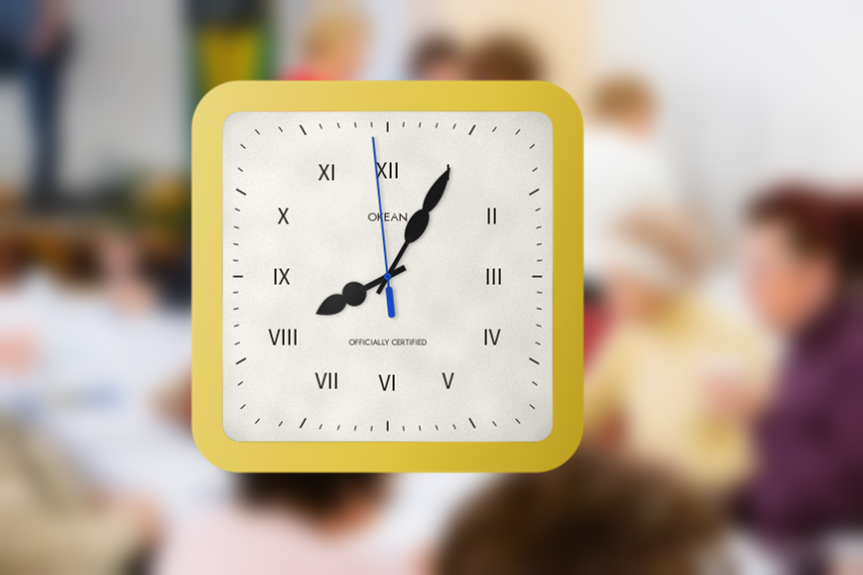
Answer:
8 h 04 min 59 s
